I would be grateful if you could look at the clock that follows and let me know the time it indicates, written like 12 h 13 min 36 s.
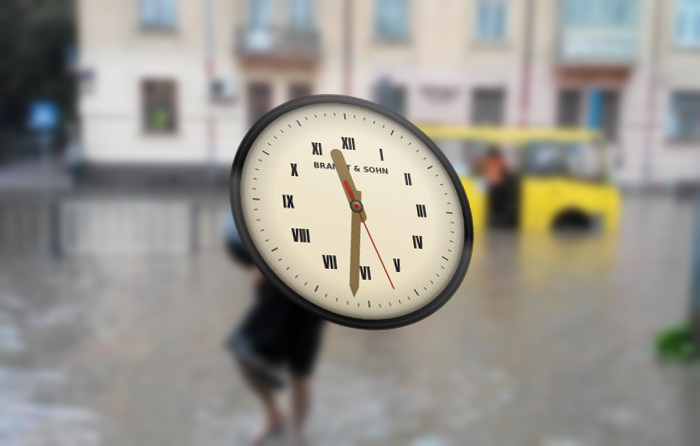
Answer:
11 h 31 min 27 s
